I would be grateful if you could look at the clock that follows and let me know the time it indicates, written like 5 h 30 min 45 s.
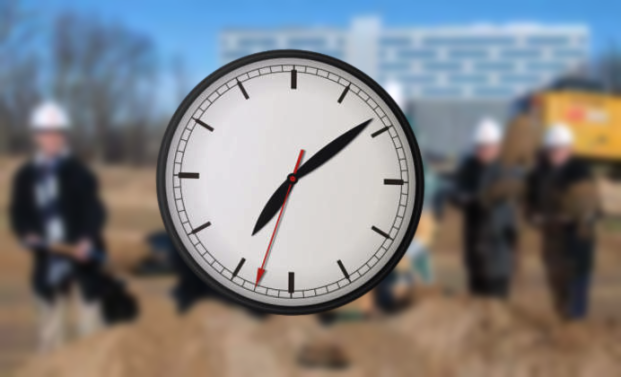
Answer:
7 h 08 min 33 s
